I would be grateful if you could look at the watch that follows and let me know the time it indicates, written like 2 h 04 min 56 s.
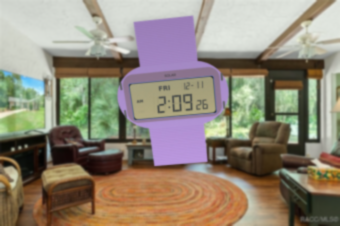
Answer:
2 h 09 min 26 s
